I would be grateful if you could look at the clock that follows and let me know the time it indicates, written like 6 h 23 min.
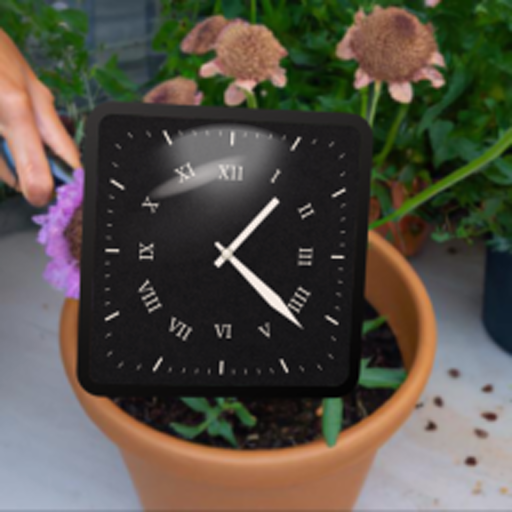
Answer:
1 h 22 min
